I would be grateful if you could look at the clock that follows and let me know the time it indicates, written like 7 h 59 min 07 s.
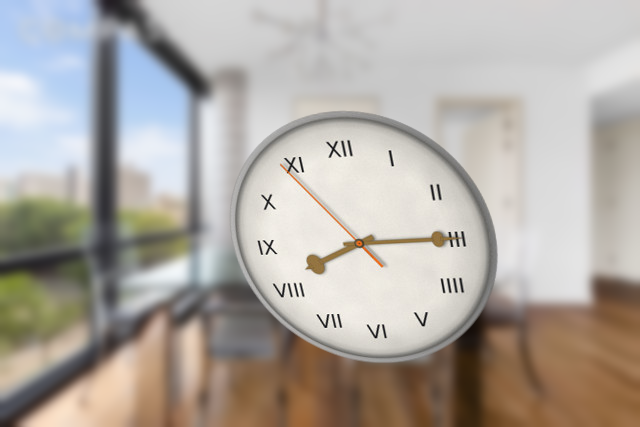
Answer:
8 h 14 min 54 s
